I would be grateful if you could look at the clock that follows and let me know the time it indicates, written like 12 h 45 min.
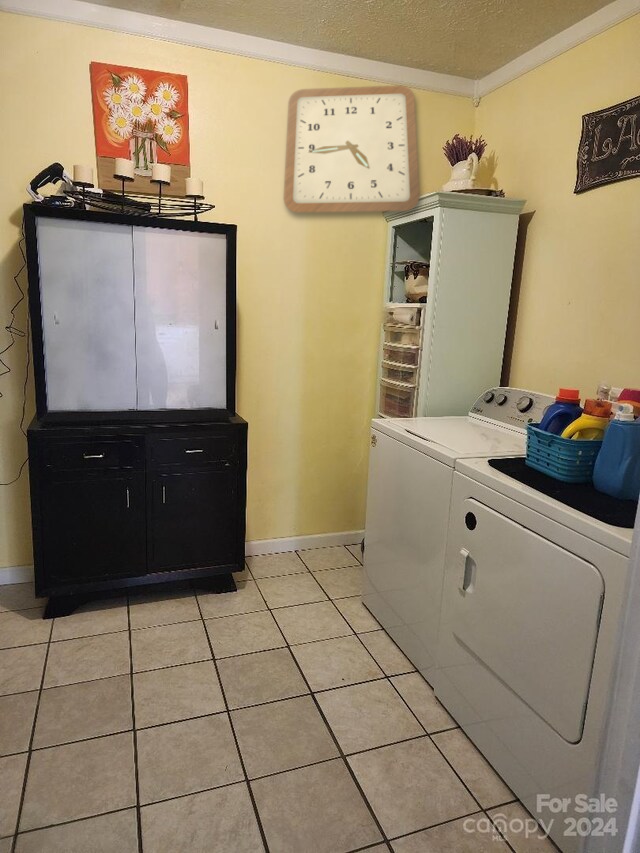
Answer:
4 h 44 min
